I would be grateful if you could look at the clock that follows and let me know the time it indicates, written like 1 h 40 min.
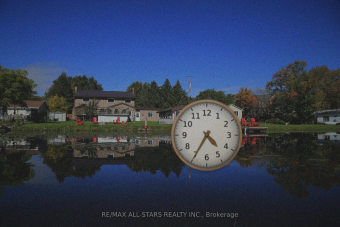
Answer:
4 h 35 min
